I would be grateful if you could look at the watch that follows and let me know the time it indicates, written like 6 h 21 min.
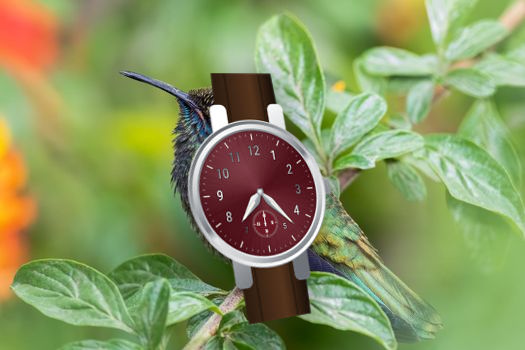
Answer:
7 h 23 min
